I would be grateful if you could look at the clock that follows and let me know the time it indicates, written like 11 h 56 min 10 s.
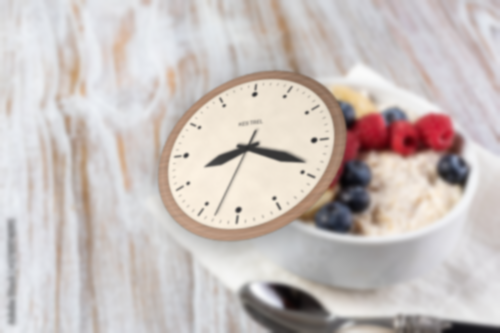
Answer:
8 h 18 min 33 s
